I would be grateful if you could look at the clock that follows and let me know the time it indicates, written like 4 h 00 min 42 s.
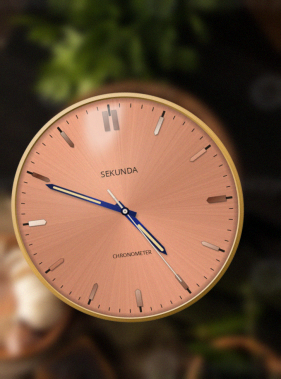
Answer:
4 h 49 min 25 s
